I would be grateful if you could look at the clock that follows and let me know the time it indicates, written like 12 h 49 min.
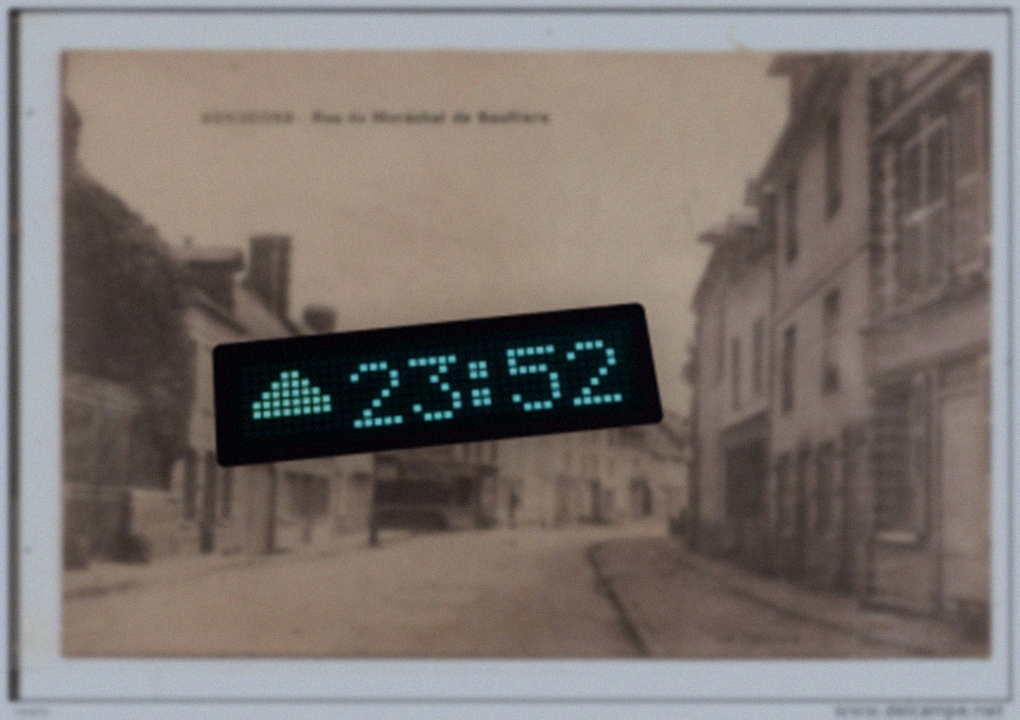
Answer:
23 h 52 min
